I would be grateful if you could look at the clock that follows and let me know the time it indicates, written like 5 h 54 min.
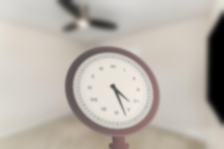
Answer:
4 h 27 min
